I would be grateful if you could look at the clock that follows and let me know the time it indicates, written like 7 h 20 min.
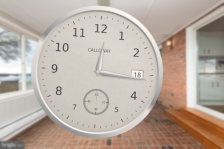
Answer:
12 h 16 min
